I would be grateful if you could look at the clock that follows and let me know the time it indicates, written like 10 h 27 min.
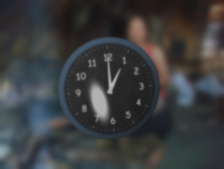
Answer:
1 h 00 min
